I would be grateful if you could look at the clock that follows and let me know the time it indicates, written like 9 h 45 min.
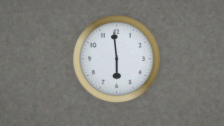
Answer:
5 h 59 min
